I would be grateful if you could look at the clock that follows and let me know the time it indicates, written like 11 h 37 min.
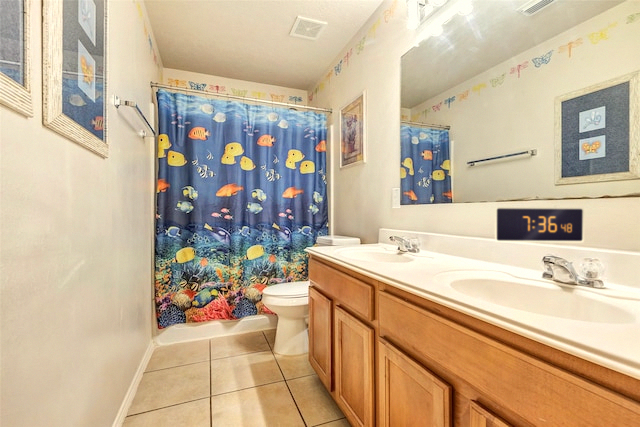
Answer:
7 h 36 min
